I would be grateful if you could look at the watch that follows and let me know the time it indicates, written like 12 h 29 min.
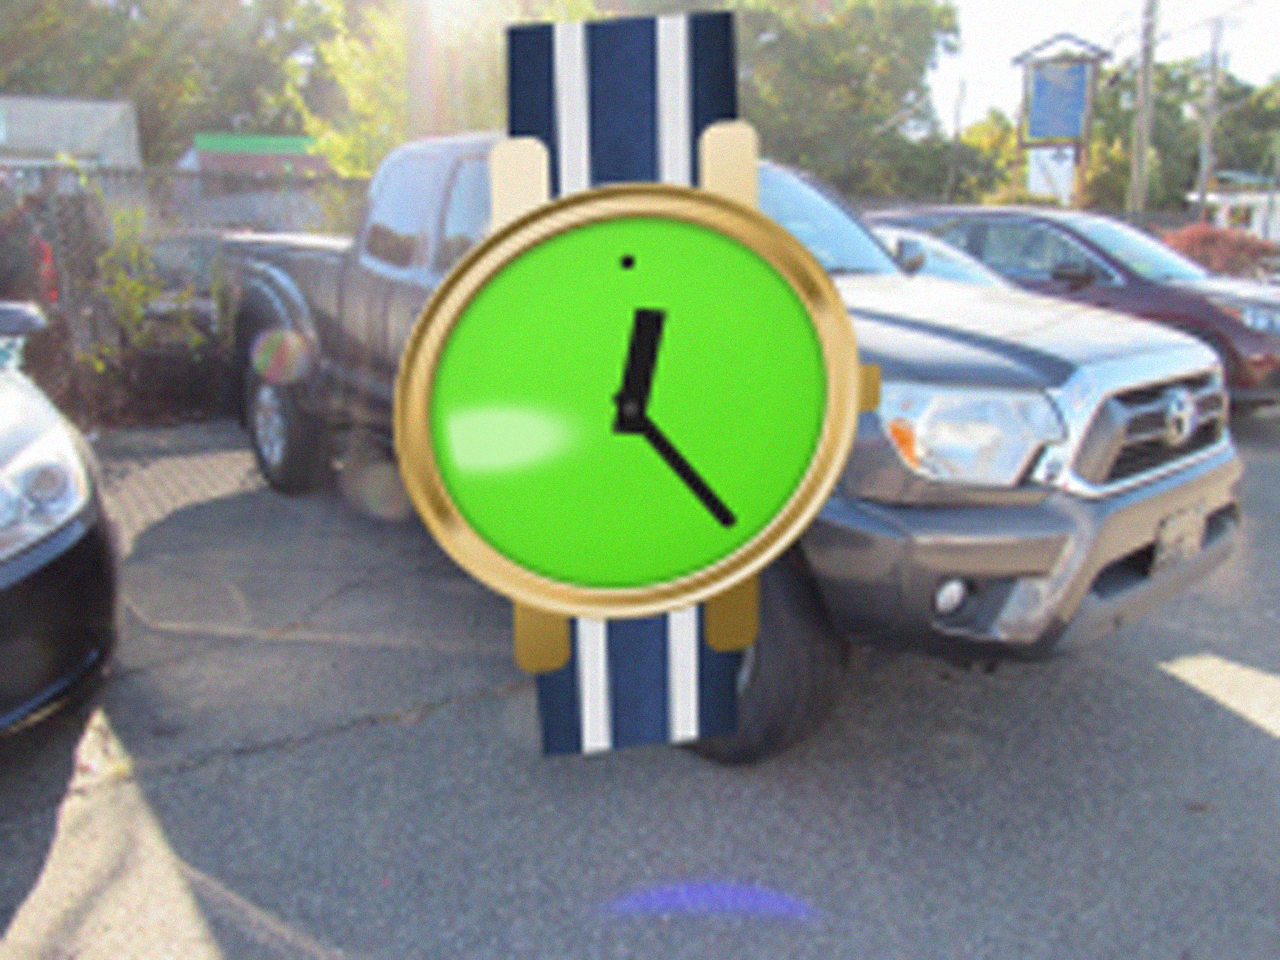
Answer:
12 h 24 min
